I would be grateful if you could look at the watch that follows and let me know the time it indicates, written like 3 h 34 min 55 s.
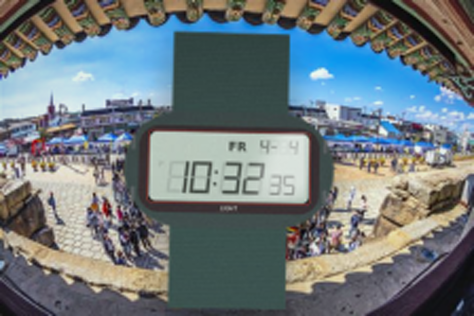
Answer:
10 h 32 min 35 s
